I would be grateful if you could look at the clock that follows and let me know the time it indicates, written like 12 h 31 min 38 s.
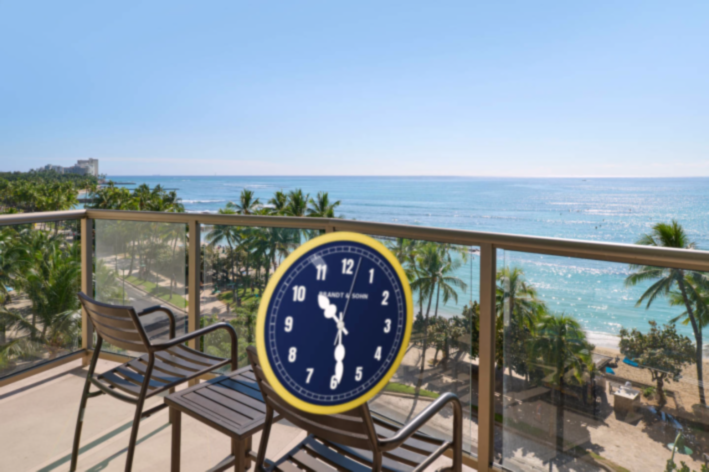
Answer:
10 h 29 min 02 s
